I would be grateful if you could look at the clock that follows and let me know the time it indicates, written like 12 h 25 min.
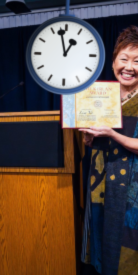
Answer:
12 h 58 min
